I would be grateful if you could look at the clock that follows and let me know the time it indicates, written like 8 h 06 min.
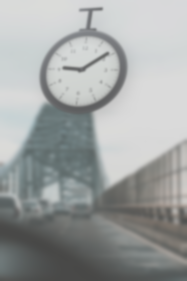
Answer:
9 h 09 min
